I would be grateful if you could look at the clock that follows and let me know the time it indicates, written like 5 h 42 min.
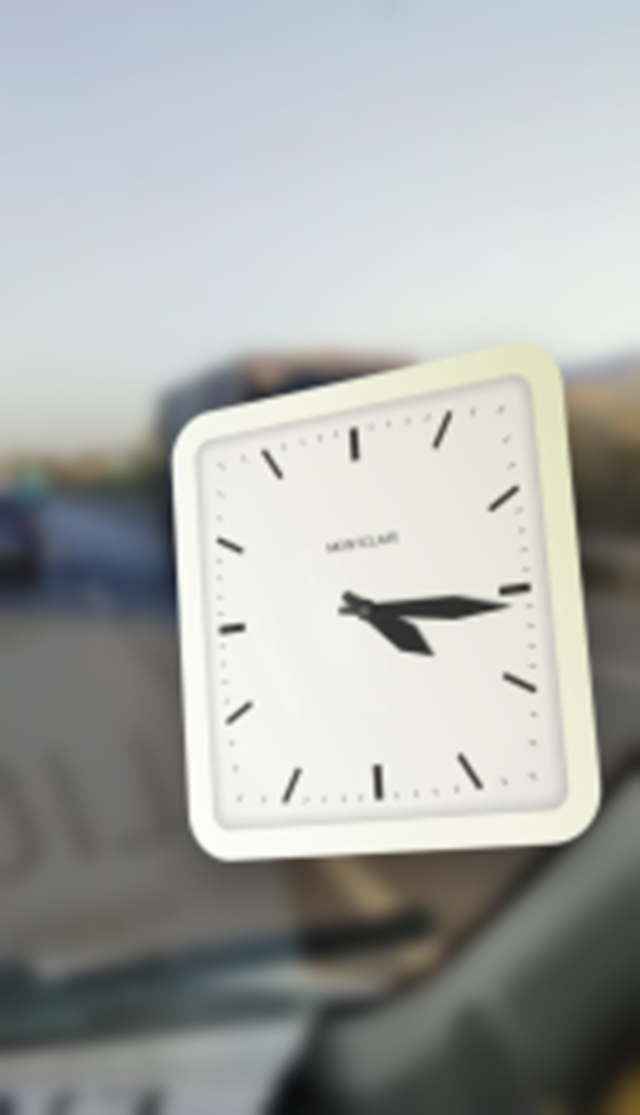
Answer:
4 h 16 min
